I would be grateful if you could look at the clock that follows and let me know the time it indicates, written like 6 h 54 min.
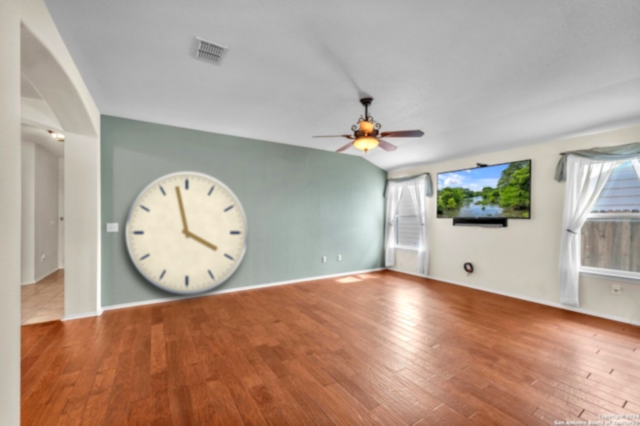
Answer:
3 h 58 min
